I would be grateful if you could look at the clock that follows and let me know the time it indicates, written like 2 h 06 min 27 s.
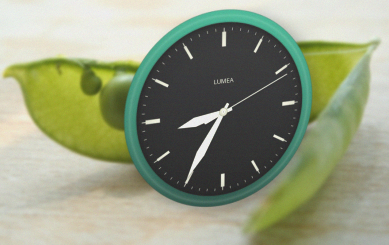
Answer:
8 h 35 min 11 s
